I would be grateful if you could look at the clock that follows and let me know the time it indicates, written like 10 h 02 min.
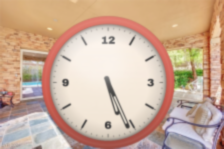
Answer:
5 h 26 min
